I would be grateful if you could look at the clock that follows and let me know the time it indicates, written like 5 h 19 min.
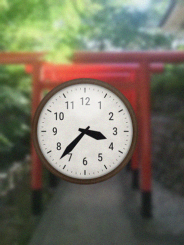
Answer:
3 h 37 min
